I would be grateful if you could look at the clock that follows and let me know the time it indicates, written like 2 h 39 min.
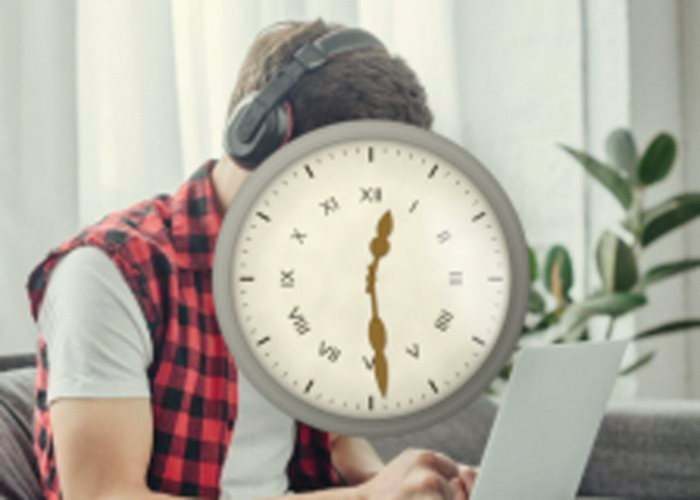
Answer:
12 h 29 min
